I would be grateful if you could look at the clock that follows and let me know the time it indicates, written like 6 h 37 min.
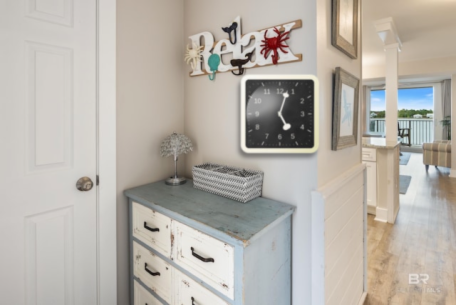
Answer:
5 h 03 min
